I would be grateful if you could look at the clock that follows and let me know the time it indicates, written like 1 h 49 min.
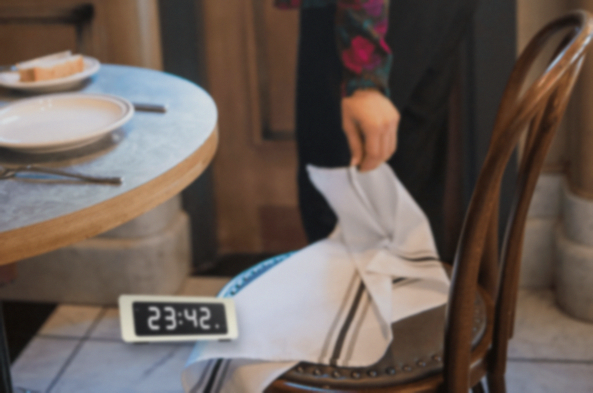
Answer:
23 h 42 min
